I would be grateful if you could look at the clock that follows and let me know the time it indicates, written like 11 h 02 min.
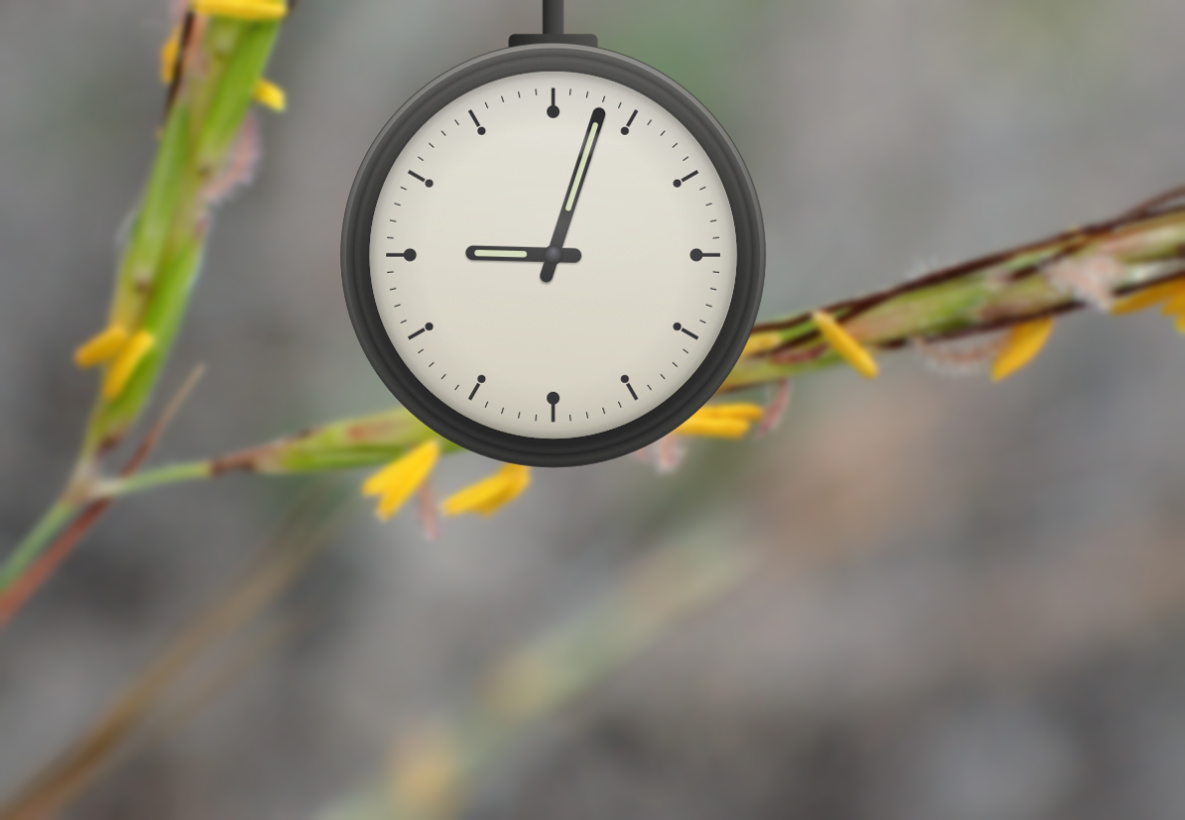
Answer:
9 h 03 min
